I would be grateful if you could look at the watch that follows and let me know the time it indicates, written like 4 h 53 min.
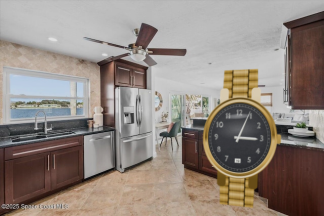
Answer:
3 h 04 min
